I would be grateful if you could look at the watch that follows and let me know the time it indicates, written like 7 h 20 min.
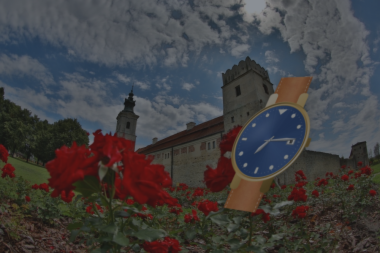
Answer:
7 h 14 min
